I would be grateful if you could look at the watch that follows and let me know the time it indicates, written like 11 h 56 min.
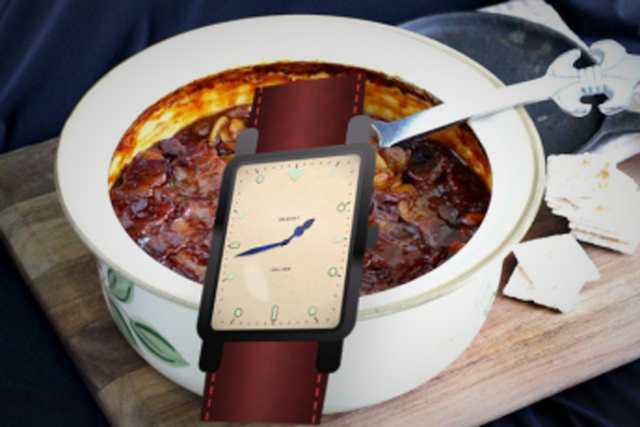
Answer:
1 h 43 min
